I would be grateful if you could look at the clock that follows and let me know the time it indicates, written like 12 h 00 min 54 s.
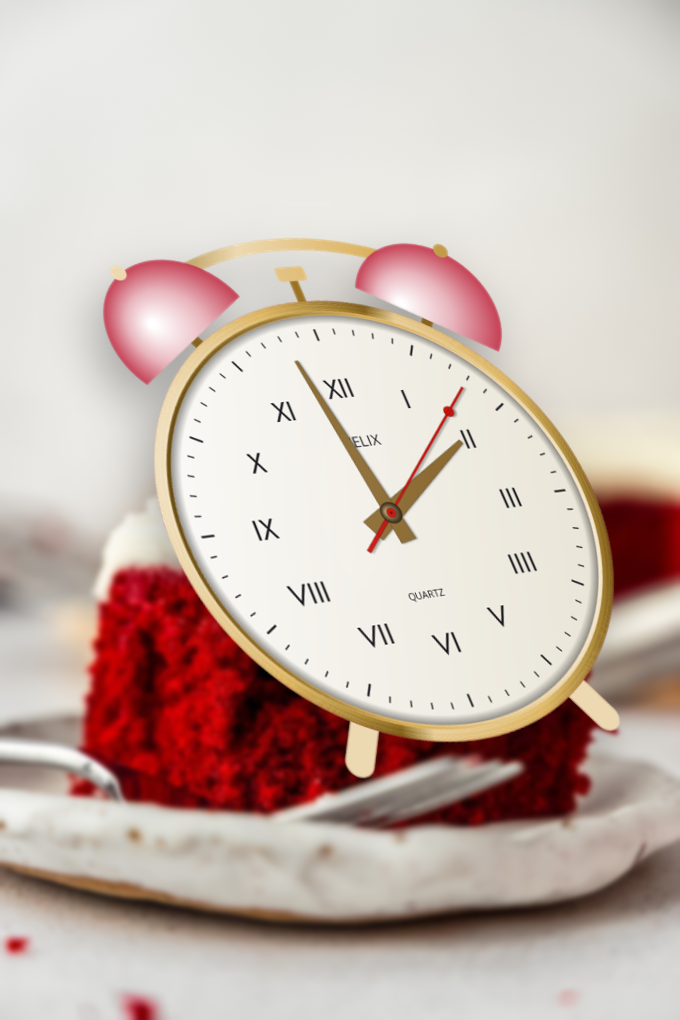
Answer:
1 h 58 min 08 s
